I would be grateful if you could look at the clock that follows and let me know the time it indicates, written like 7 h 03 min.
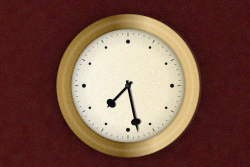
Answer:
7 h 28 min
